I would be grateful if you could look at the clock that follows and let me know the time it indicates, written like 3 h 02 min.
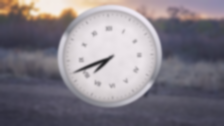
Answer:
7 h 42 min
